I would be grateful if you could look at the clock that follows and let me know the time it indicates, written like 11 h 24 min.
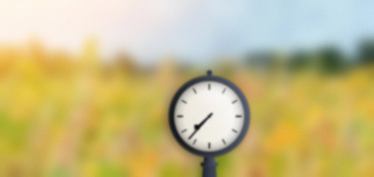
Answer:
7 h 37 min
